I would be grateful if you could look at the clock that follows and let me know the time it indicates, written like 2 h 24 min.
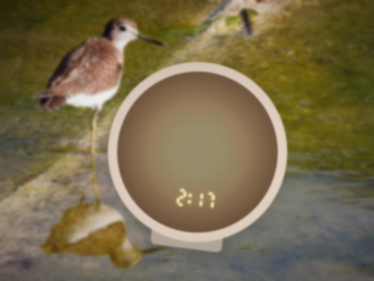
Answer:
2 h 17 min
